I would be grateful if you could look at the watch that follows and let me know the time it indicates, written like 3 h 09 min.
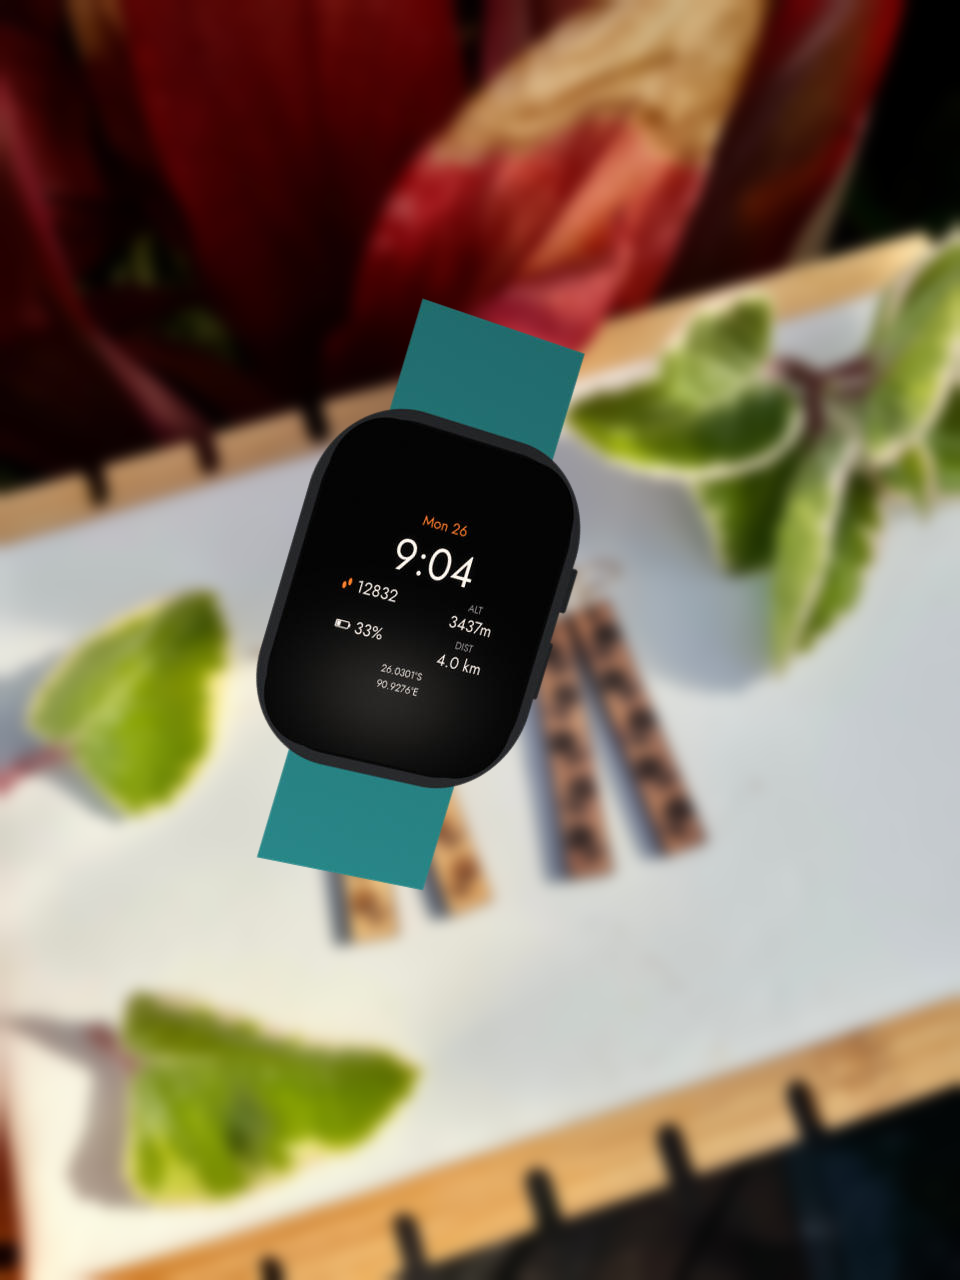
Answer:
9 h 04 min
